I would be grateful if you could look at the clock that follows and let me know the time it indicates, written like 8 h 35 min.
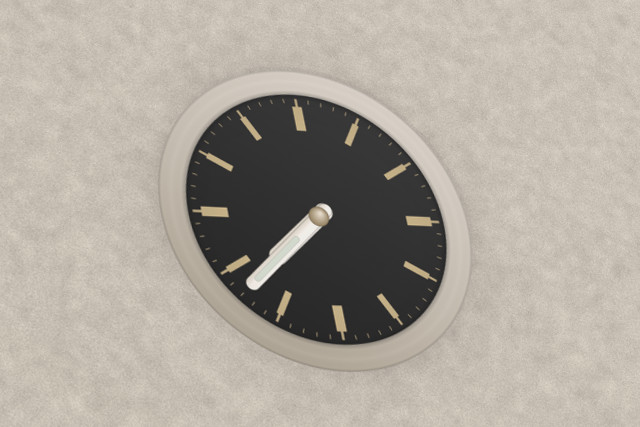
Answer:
7 h 38 min
